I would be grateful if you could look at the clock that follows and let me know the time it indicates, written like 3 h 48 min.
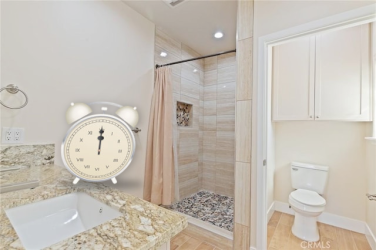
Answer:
12 h 00 min
